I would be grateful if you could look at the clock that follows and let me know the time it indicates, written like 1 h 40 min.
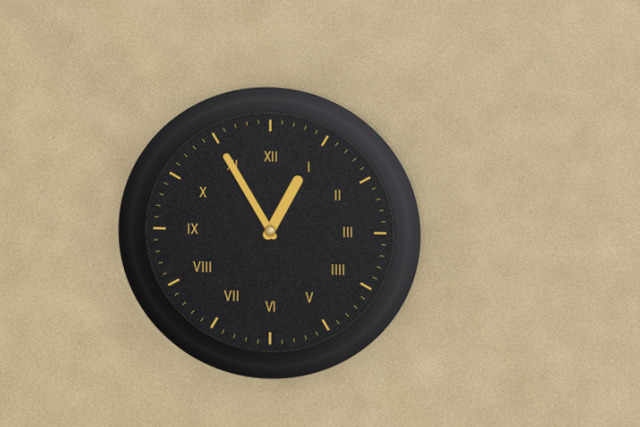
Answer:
12 h 55 min
